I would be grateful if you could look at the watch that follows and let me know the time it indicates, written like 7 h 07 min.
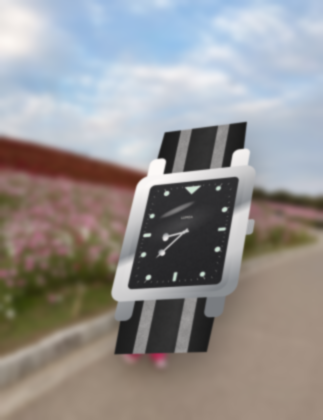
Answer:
8 h 37 min
